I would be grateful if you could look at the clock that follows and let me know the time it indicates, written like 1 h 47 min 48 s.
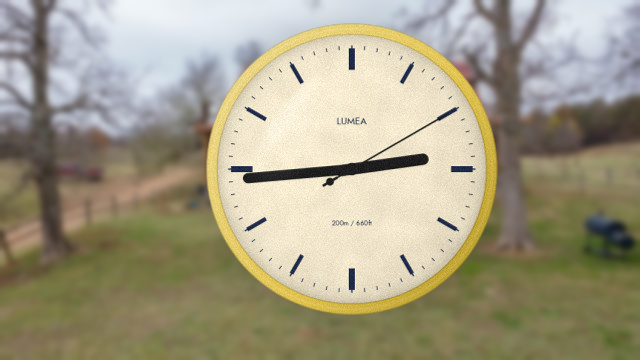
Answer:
2 h 44 min 10 s
